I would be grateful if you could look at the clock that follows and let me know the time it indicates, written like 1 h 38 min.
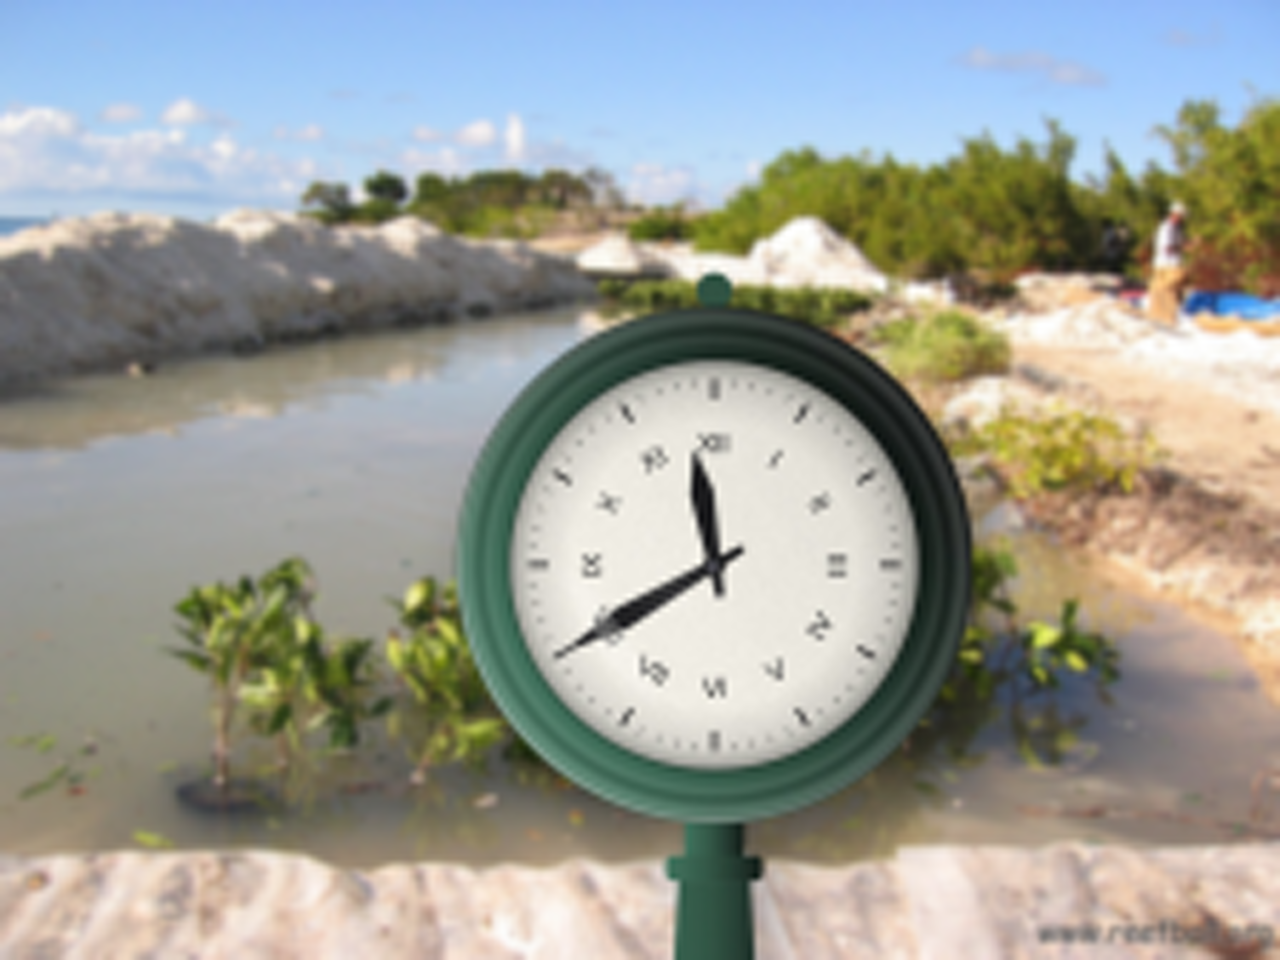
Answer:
11 h 40 min
